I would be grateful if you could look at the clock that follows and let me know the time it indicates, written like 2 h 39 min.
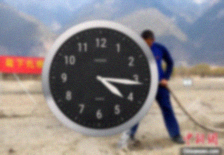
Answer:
4 h 16 min
